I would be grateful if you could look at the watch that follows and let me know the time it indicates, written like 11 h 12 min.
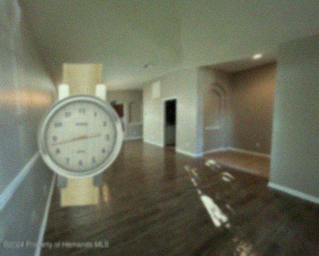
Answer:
2 h 43 min
